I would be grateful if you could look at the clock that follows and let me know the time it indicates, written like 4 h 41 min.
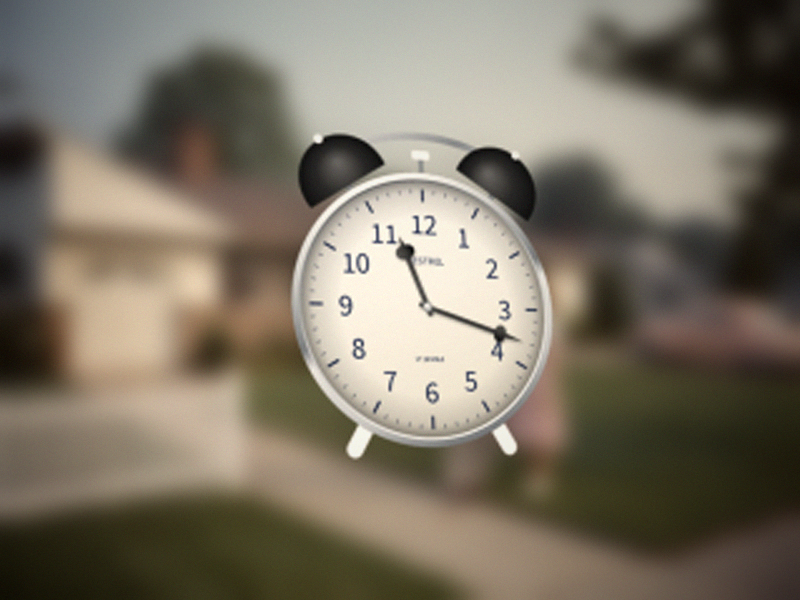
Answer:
11 h 18 min
